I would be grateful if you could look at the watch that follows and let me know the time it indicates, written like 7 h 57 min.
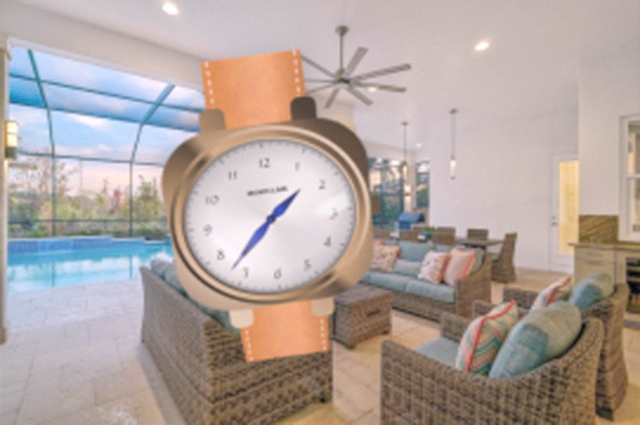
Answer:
1 h 37 min
